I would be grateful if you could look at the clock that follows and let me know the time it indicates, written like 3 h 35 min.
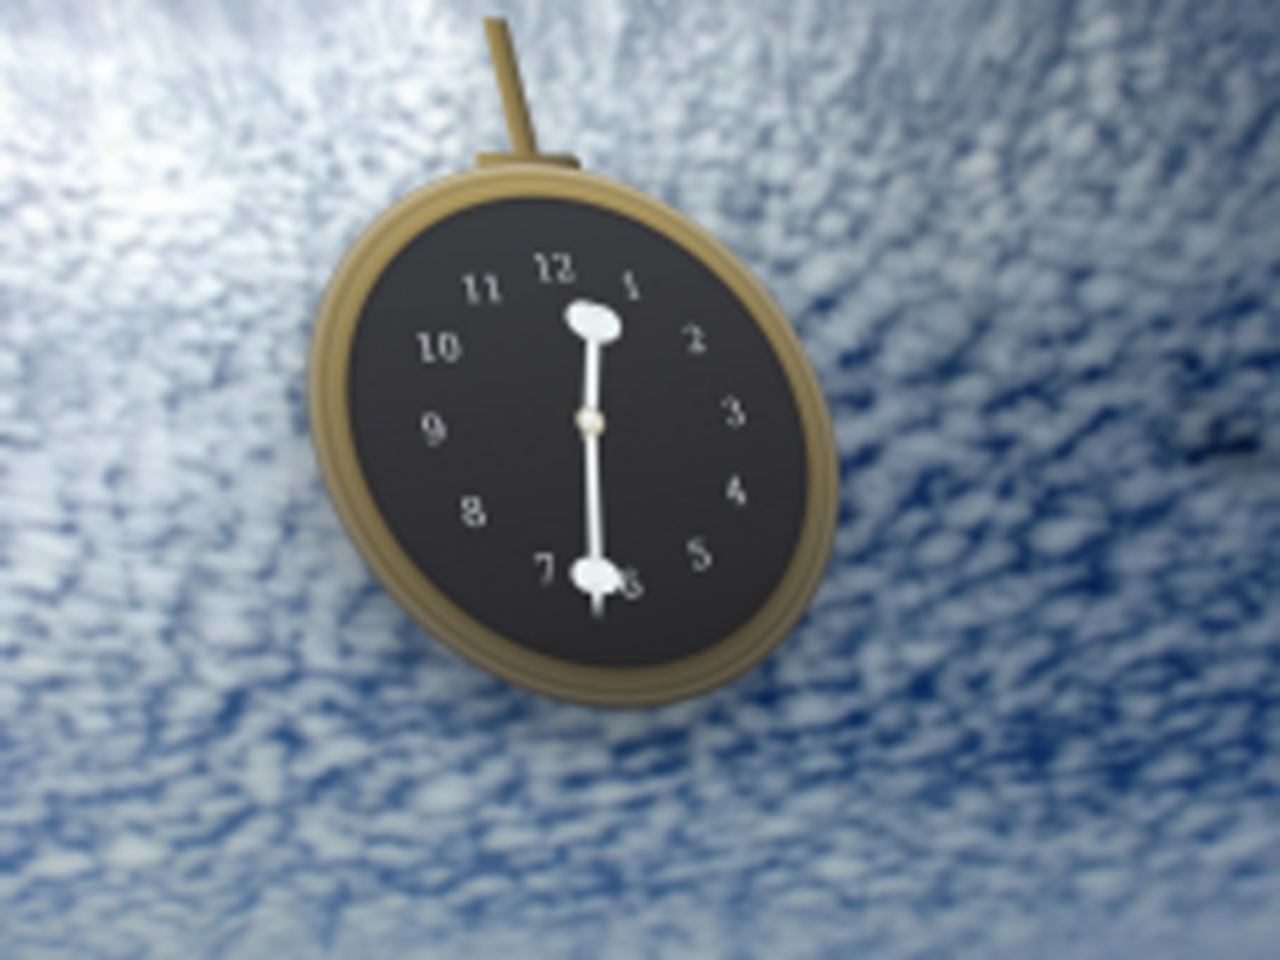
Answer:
12 h 32 min
